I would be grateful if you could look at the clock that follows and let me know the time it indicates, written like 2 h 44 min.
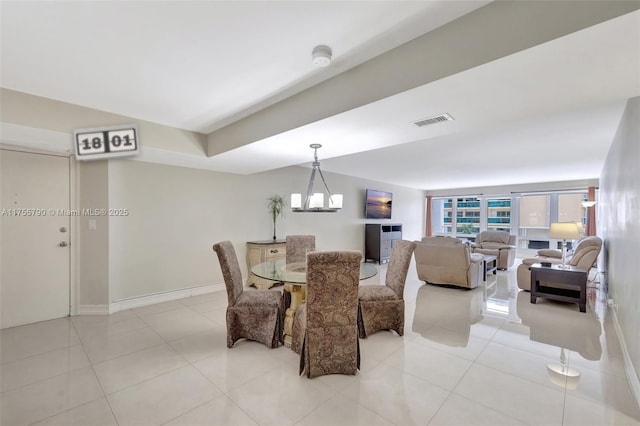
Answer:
18 h 01 min
